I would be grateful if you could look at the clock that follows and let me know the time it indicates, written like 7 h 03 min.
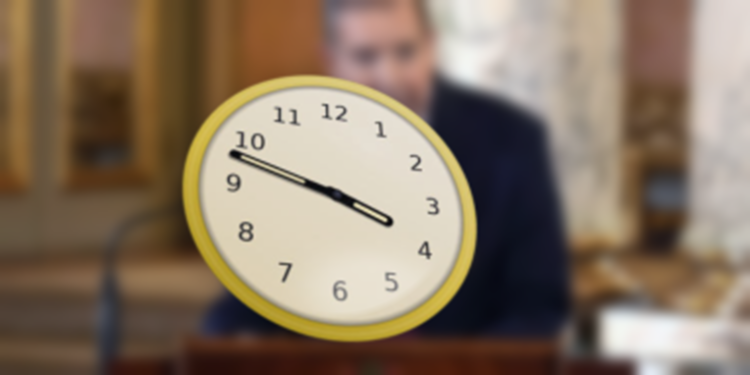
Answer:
3 h 48 min
